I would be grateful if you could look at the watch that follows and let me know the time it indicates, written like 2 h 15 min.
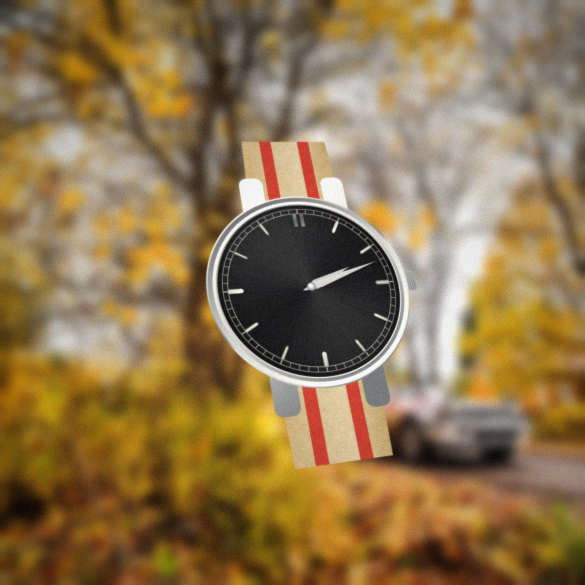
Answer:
2 h 12 min
